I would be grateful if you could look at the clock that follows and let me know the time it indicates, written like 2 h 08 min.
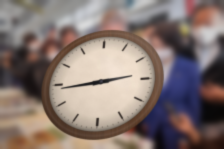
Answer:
2 h 44 min
